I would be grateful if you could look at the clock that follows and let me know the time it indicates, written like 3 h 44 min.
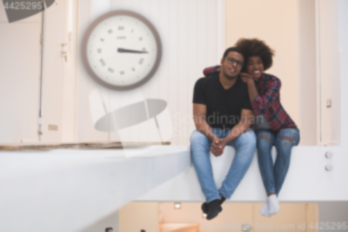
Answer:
3 h 16 min
